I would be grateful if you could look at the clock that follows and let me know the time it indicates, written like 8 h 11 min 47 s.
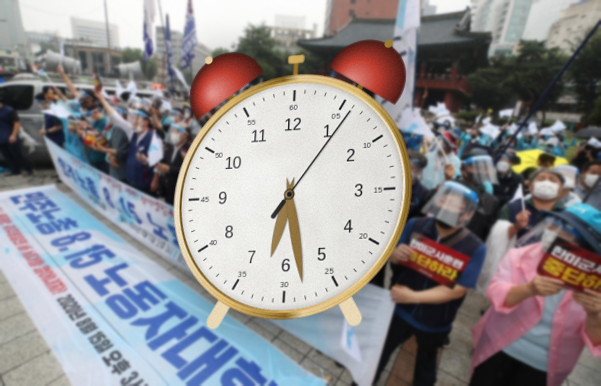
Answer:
6 h 28 min 06 s
